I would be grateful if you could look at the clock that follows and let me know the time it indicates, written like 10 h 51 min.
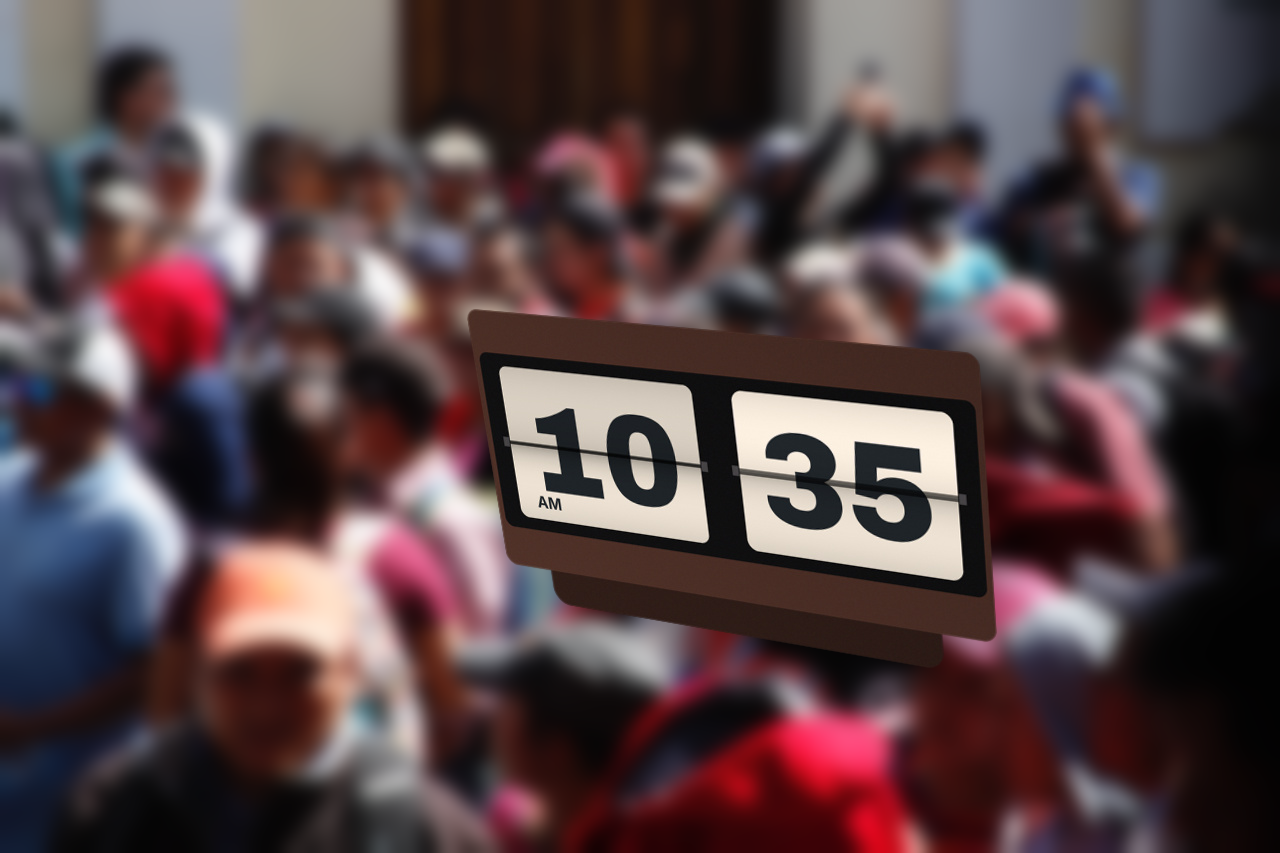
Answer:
10 h 35 min
